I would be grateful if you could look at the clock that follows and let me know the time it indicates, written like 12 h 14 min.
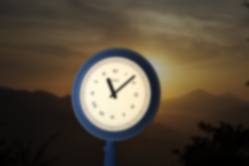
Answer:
11 h 08 min
